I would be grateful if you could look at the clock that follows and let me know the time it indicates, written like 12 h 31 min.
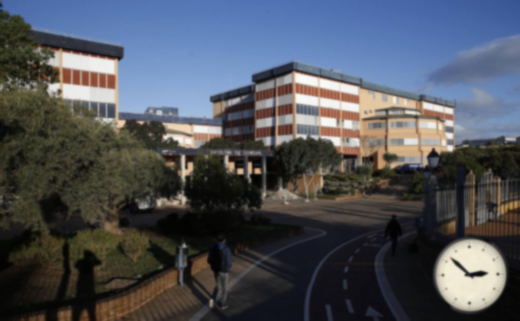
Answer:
2 h 52 min
